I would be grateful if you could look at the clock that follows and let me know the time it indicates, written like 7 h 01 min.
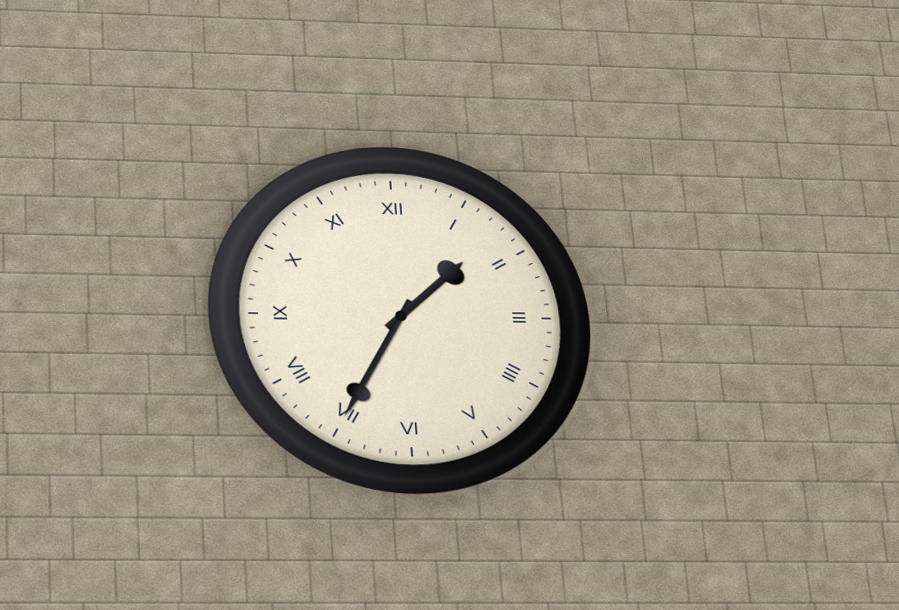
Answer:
1 h 35 min
